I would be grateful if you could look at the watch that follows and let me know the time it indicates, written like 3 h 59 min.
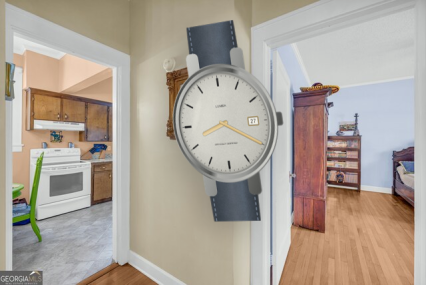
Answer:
8 h 20 min
